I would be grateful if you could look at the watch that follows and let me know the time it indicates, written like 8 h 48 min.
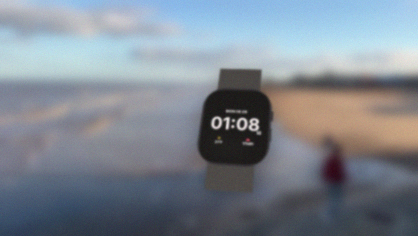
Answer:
1 h 08 min
